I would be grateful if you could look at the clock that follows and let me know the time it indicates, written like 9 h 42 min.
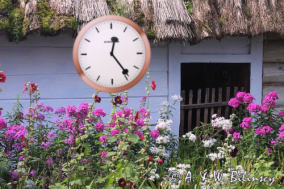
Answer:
12 h 24 min
